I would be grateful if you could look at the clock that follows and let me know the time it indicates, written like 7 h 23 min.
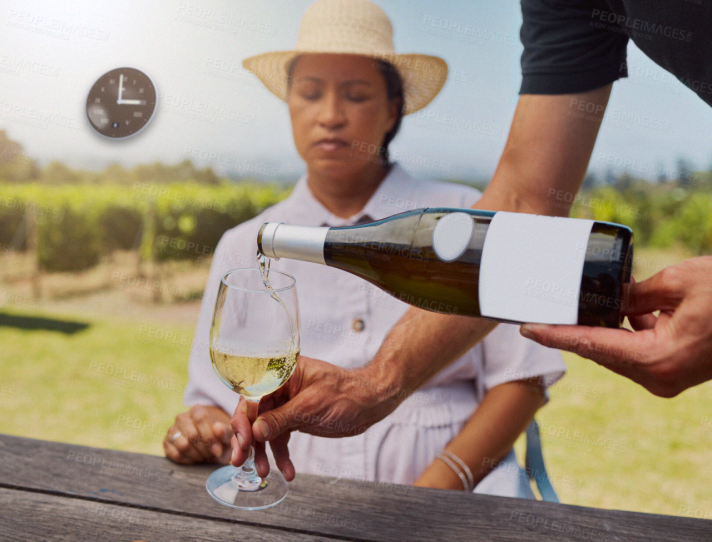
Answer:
2 h 59 min
